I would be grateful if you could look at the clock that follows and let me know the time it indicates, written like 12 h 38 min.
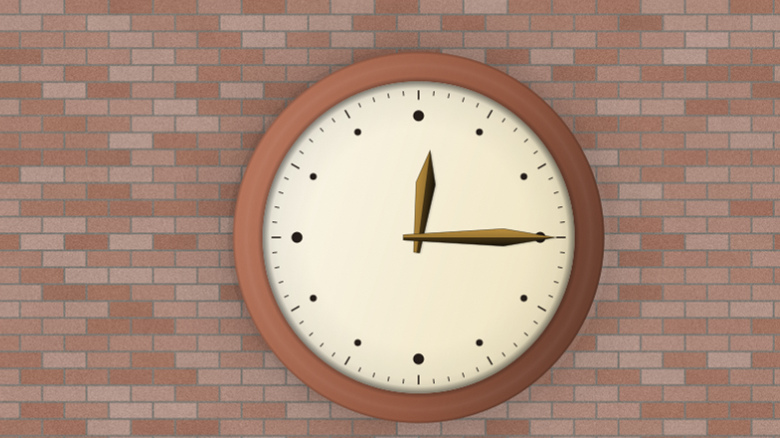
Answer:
12 h 15 min
